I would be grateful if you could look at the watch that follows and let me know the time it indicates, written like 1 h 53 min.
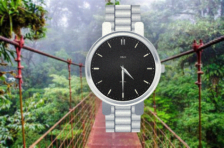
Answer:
4 h 30 min
